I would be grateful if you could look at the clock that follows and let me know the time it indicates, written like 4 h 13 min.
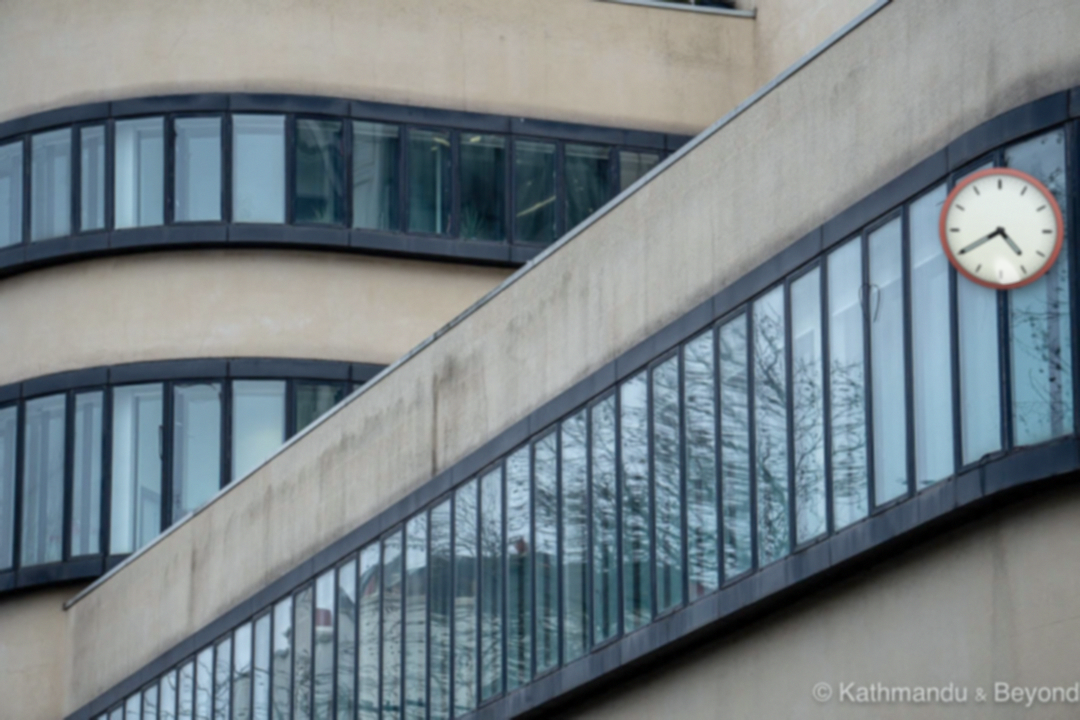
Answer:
4 h 40 min
